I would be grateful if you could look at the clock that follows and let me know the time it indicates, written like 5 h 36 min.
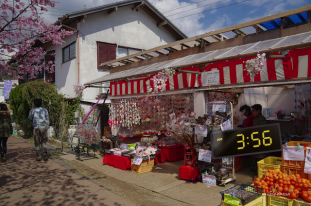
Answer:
3 h 56 min
